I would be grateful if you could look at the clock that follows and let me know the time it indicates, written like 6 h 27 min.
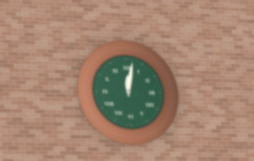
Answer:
12 h 02 min
